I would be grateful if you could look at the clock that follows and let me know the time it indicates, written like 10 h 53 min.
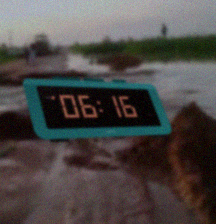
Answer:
6 h 16 min
